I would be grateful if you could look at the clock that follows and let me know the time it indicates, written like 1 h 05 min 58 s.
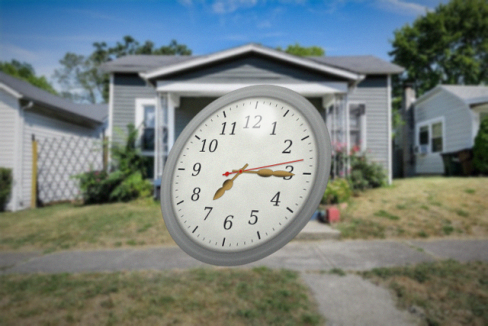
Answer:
7 h 15 min 13 s
